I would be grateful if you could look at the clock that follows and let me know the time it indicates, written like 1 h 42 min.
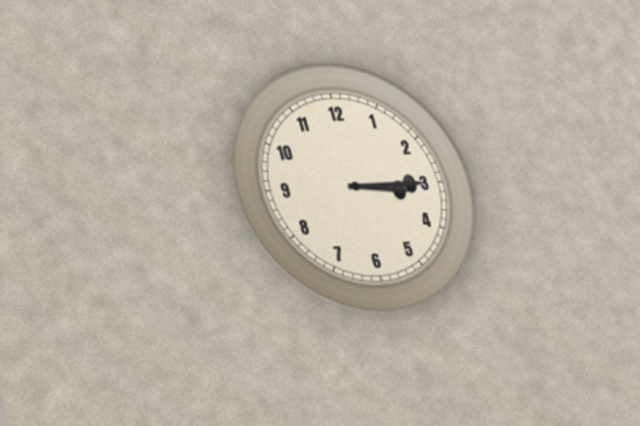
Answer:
3 h 15 min
